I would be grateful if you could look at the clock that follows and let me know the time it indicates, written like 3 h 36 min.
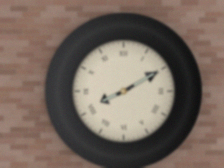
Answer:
8 h 10 min
